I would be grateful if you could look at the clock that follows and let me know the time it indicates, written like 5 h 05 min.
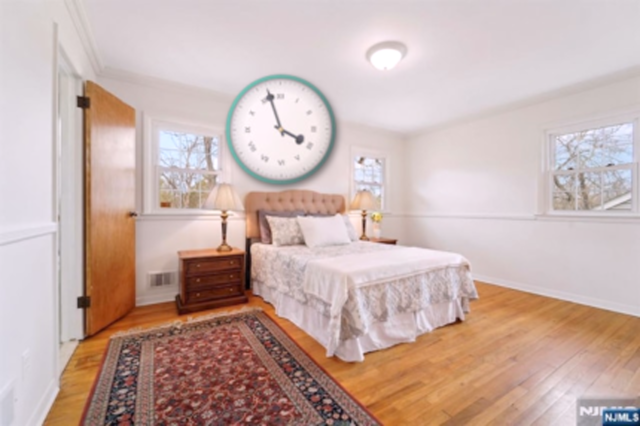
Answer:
3 h 57 min
